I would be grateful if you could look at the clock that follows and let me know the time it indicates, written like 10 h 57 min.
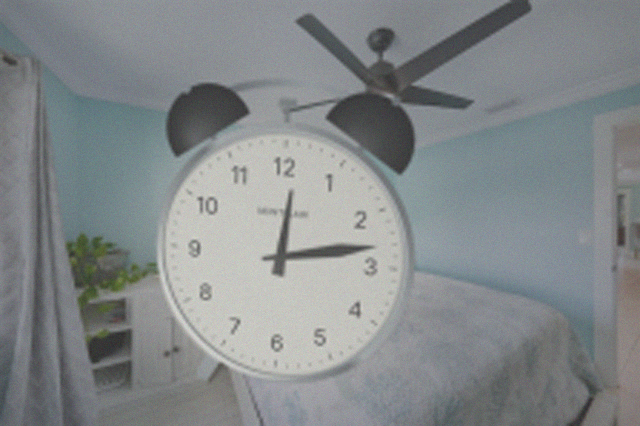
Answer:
12 h 13 min
